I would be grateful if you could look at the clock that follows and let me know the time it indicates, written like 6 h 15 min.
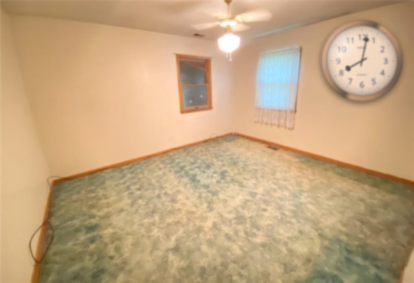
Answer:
8 h 02 min
